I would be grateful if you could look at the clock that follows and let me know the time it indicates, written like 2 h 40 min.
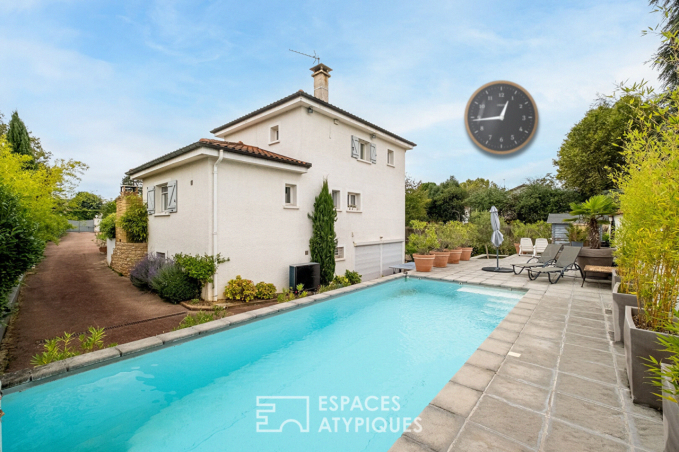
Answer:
12 h 44 min
